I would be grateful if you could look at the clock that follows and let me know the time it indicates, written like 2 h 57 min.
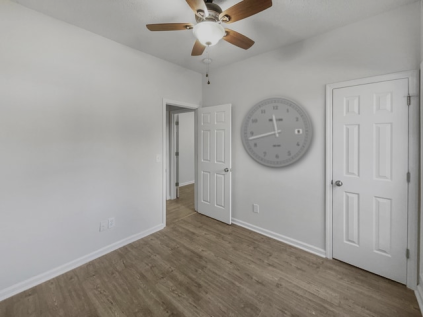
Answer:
11 h 43 min
